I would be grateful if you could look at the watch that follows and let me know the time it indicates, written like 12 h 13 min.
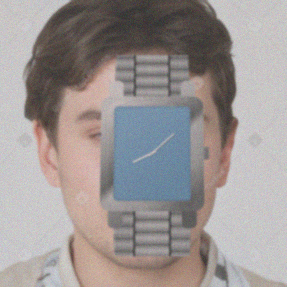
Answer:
8 h 08 min
